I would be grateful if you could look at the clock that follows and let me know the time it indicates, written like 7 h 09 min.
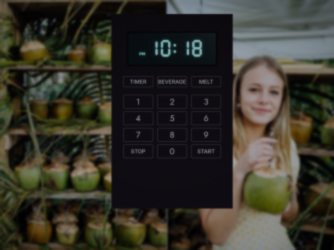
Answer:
10 h 18 min
